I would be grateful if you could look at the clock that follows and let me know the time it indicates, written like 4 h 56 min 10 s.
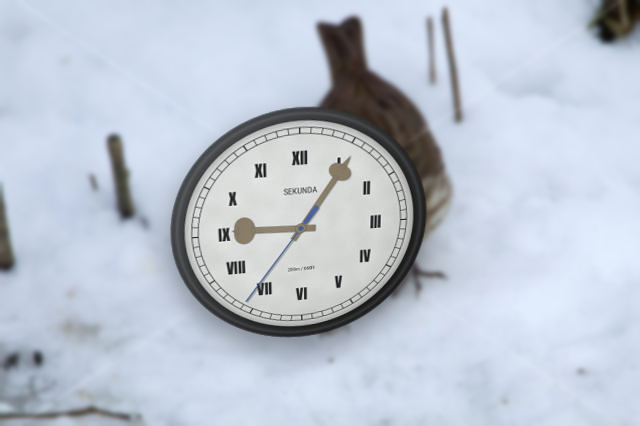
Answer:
9 h 05 min 36 s
